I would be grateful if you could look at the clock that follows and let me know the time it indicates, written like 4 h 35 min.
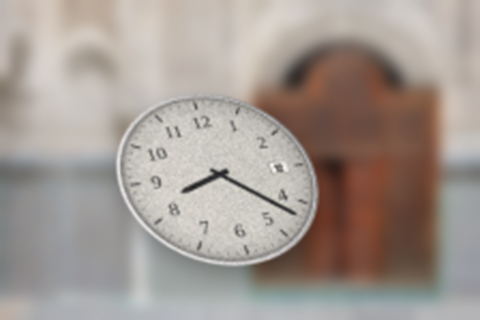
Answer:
8 h 22 min
